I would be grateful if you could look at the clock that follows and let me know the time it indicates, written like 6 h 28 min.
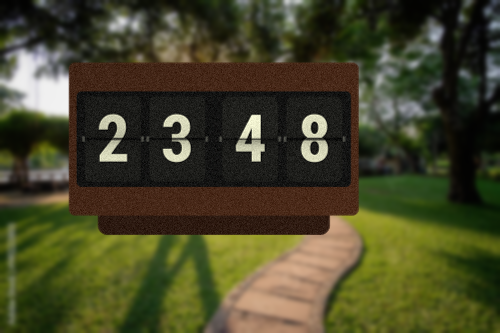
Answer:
23 h 48 min
